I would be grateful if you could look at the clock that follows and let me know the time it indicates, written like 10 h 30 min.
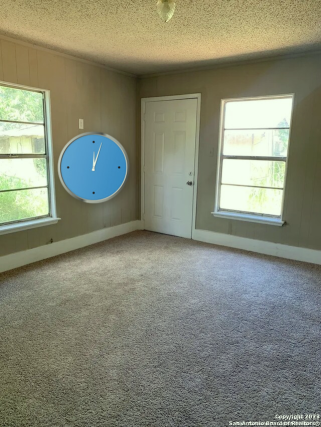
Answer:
12 h 03 min
